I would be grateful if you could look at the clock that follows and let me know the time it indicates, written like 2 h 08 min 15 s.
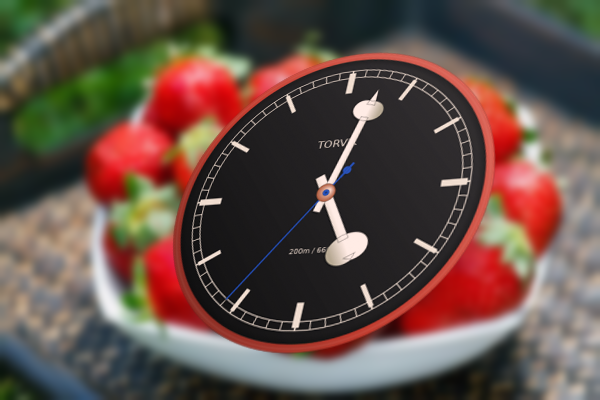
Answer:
5 h 02 min 36 s
